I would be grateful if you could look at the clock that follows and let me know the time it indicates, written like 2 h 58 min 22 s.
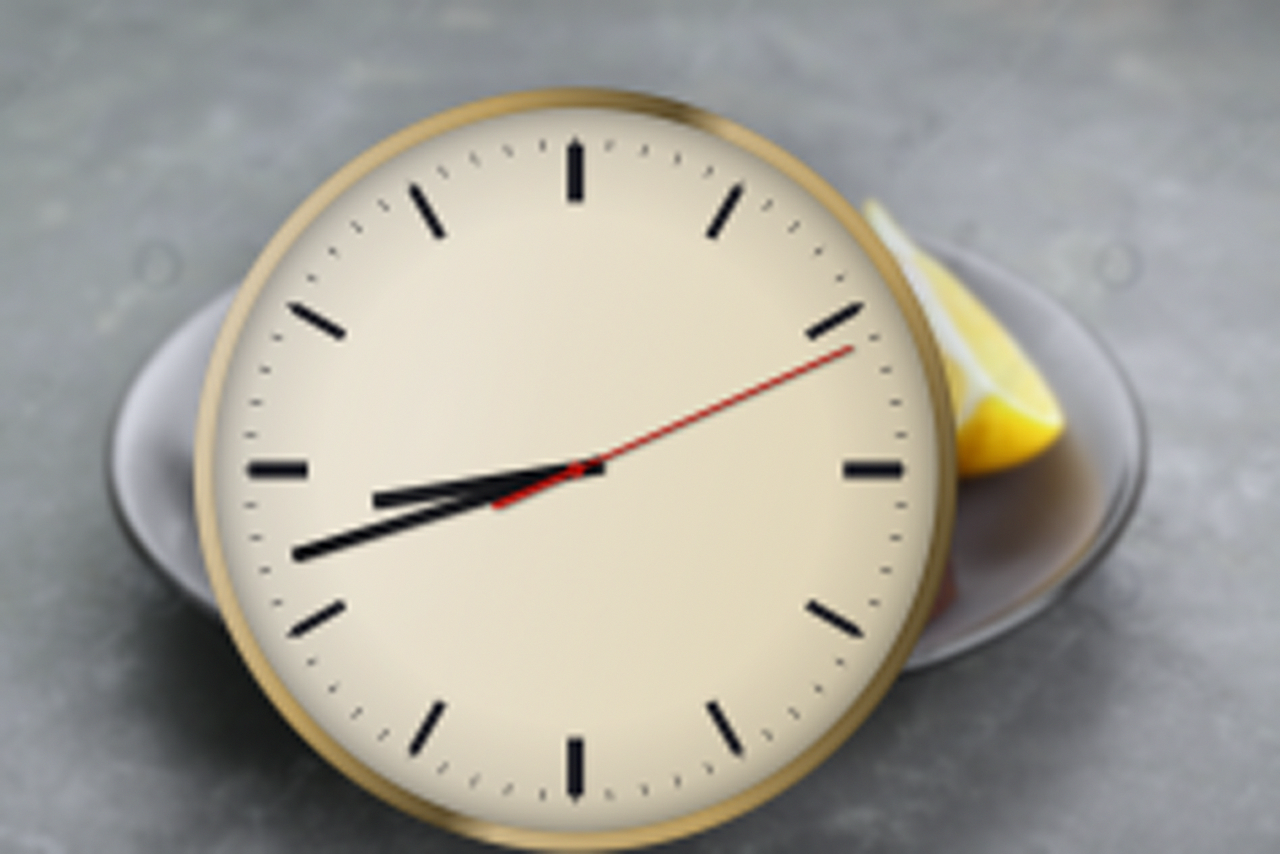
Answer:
8 h 42 min 11 s
